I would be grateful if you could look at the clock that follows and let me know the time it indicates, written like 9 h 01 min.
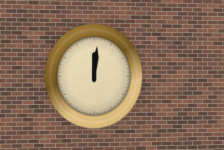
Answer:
12 h 01 min
